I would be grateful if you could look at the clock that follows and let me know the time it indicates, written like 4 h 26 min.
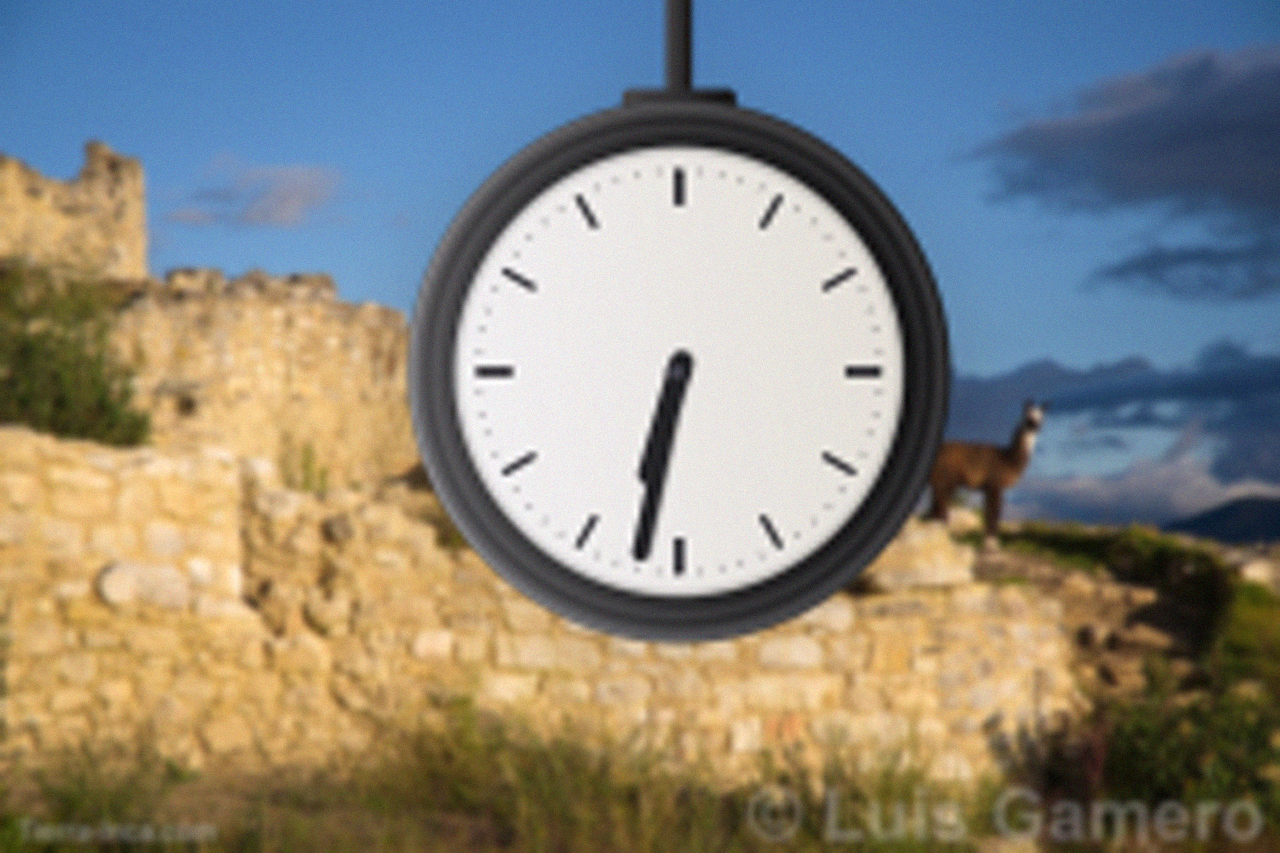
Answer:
6 h 32 min
